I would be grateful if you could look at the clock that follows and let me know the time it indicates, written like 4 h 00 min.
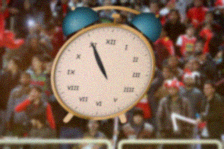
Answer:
10 h 55 min
